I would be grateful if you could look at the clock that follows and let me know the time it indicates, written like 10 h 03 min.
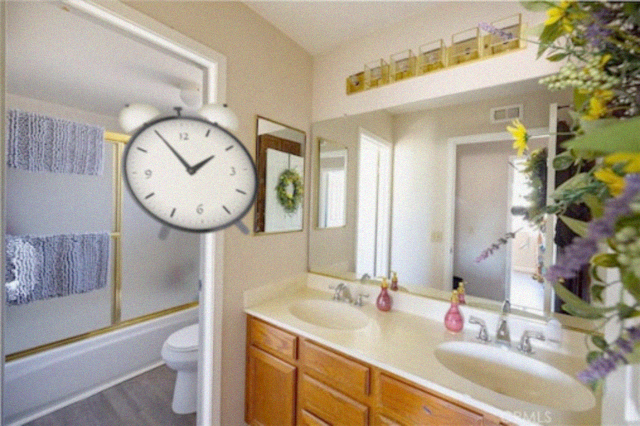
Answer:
1 h 55 min
